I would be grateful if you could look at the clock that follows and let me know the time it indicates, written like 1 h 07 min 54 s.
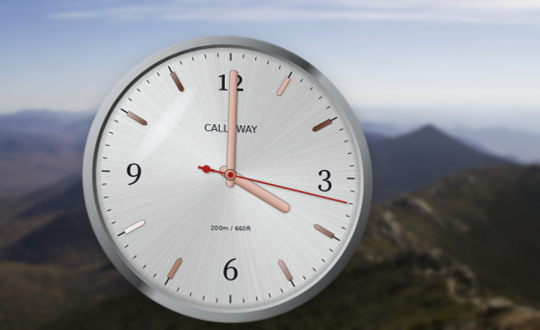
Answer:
4 h 00 min 17 s
